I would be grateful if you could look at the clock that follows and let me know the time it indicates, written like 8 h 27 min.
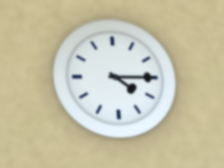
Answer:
4 h 15 min
